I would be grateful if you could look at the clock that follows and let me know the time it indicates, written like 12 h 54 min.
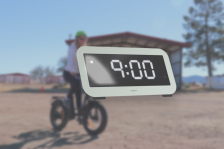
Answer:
9 h 00 min
